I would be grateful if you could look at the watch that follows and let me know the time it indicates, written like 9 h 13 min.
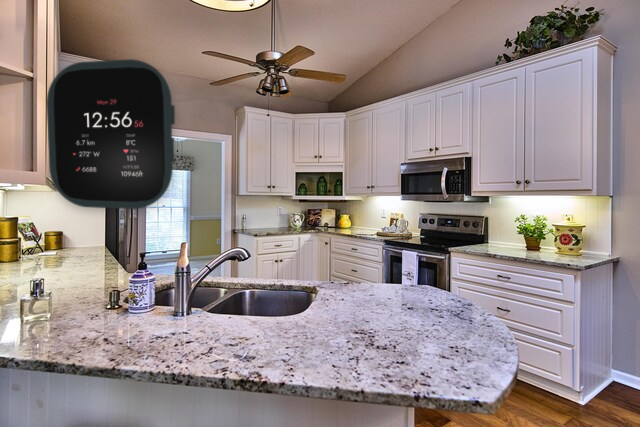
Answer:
12 h 56 min
